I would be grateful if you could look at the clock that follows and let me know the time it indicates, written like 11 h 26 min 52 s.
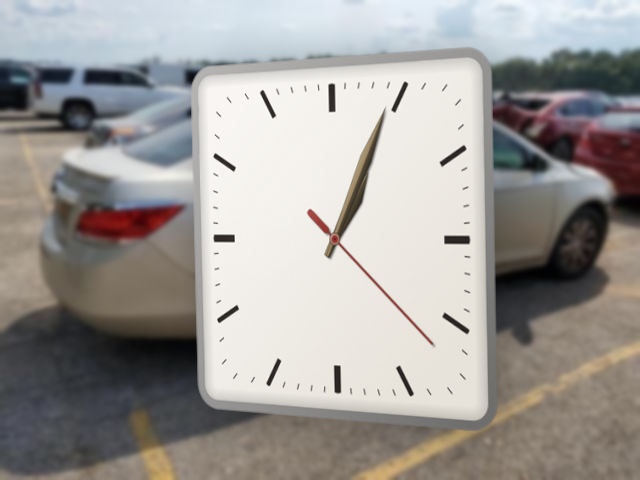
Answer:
1 h 04 min 22 s
